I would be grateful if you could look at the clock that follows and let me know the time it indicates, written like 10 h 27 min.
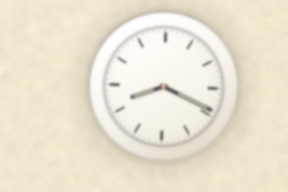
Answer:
8 h 19 min
